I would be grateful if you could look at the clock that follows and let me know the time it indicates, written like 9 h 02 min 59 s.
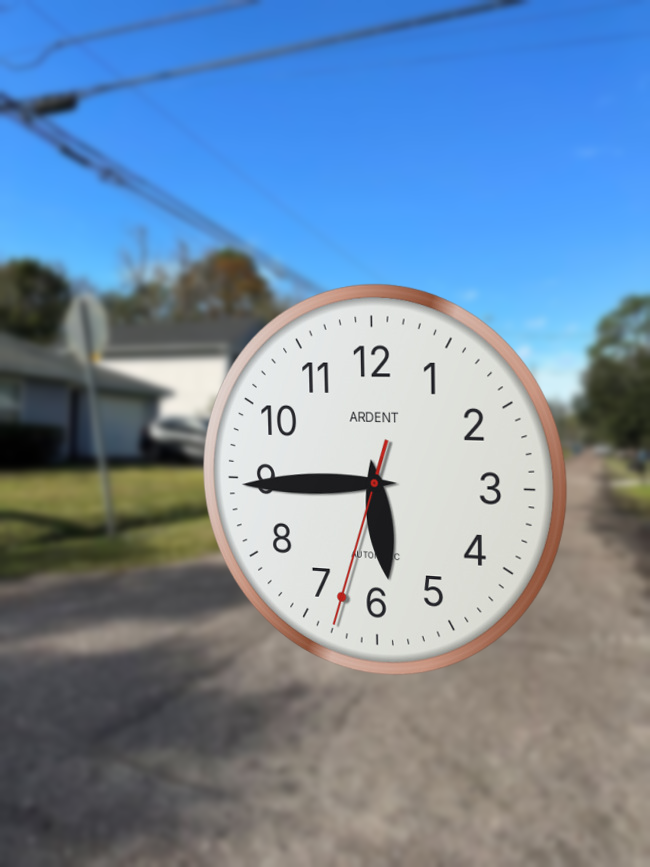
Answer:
5 h 44 min 33 s
